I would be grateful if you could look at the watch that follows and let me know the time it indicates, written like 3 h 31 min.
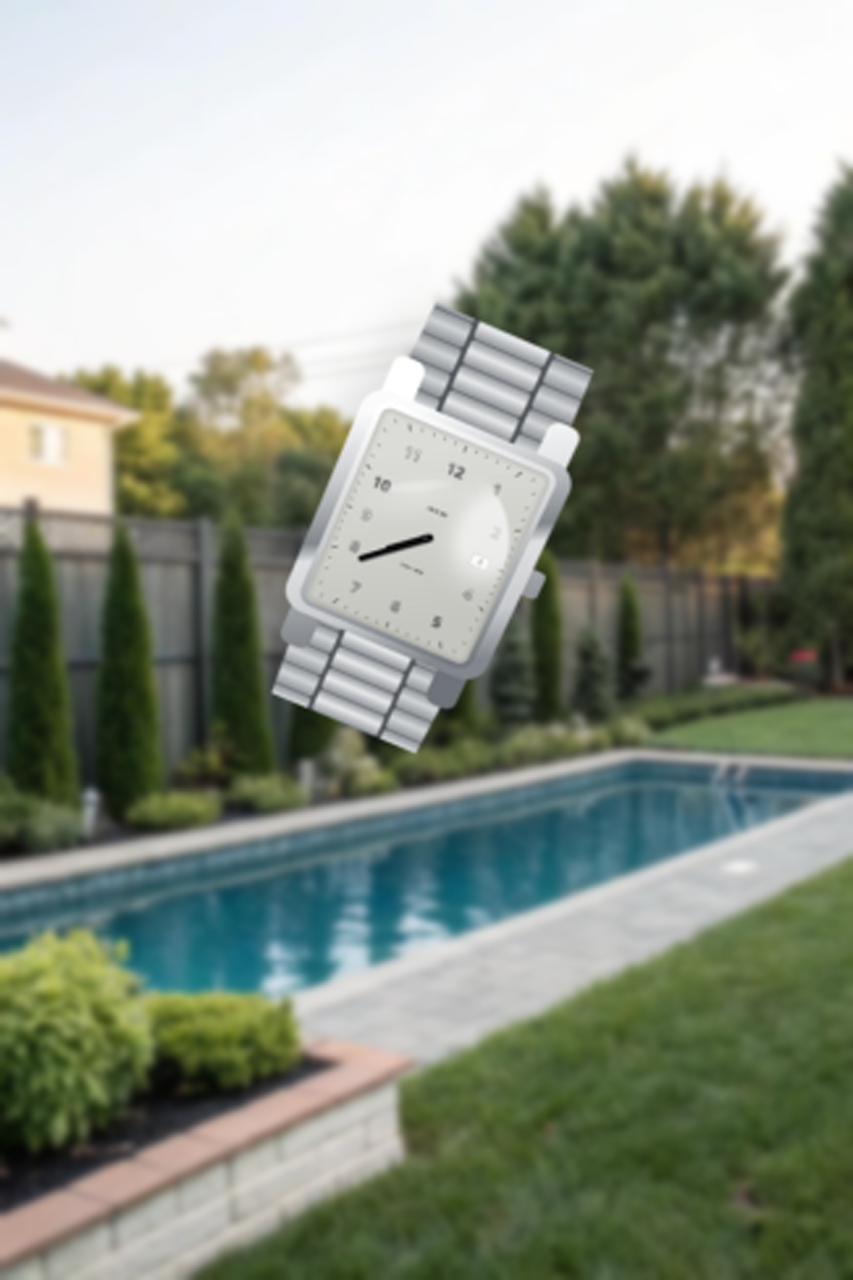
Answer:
7 h 38 min
